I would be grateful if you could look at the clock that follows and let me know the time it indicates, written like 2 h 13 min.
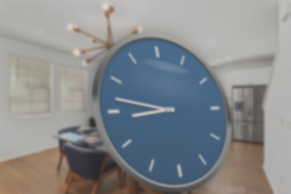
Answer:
8 h 47 min
